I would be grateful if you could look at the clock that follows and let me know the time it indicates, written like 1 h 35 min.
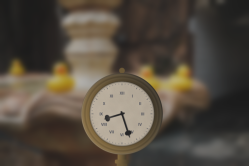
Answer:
8 h 27 min
